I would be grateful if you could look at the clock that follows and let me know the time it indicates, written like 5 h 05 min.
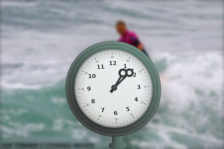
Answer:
1 h 08 min
